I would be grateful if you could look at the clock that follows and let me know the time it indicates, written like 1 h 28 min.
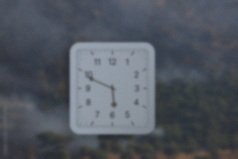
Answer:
5 h 49 min
